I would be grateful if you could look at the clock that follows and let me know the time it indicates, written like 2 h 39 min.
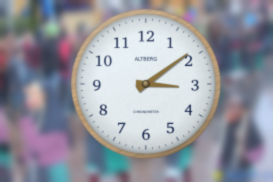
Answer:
3 h 09 min
